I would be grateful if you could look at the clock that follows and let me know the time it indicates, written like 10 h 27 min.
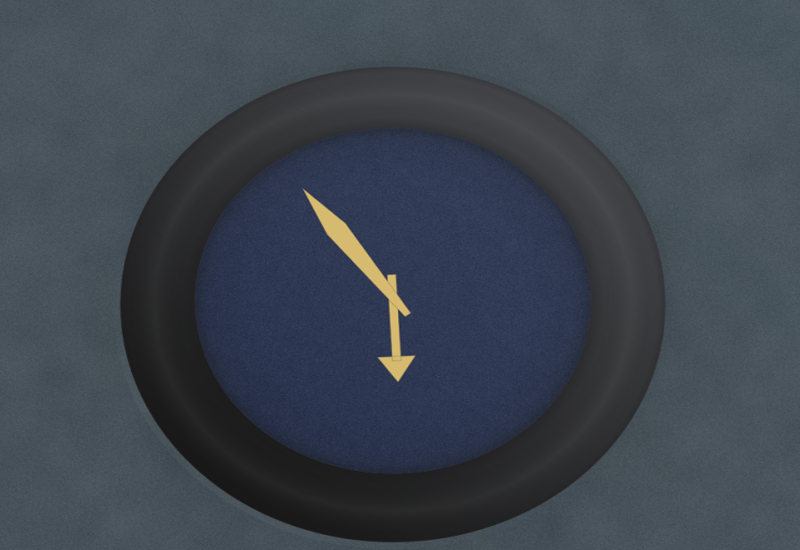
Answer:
5 h 54 min
